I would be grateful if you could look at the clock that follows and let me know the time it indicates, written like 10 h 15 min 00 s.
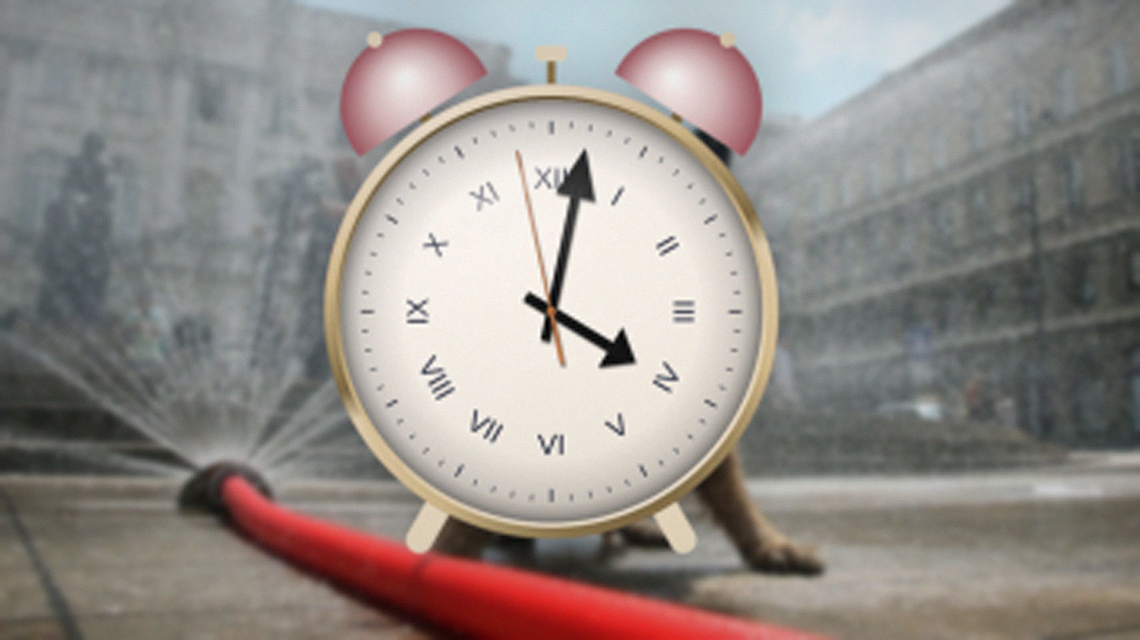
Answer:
4 h 01 min 58 s
